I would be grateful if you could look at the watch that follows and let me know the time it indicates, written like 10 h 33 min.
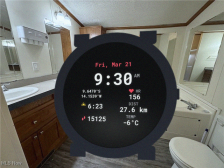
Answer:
9 h 30 min
